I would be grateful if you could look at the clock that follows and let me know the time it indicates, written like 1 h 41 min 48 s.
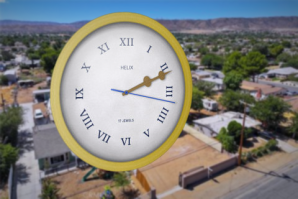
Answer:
2 h 11 min 17 s
